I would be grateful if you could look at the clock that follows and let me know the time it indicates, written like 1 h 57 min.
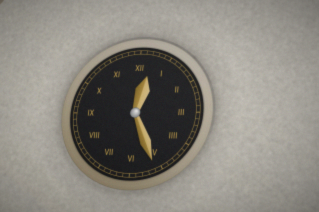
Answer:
12 h 26 min
